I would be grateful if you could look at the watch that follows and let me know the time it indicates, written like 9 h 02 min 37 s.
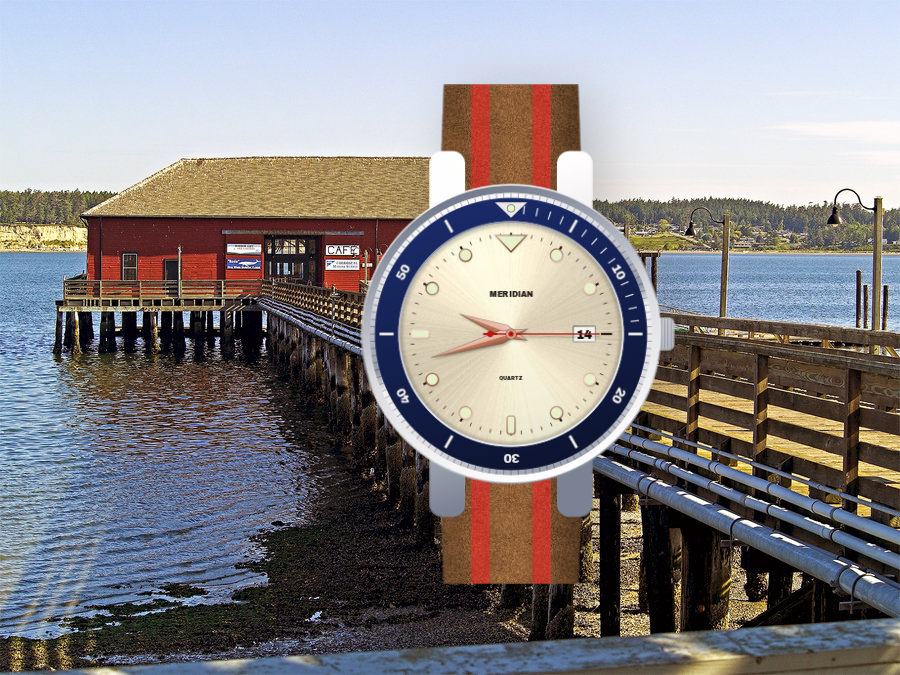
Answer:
9 h 42 min 15 s
